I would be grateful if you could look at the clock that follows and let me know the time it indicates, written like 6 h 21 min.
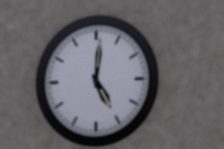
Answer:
5 h 01 min
